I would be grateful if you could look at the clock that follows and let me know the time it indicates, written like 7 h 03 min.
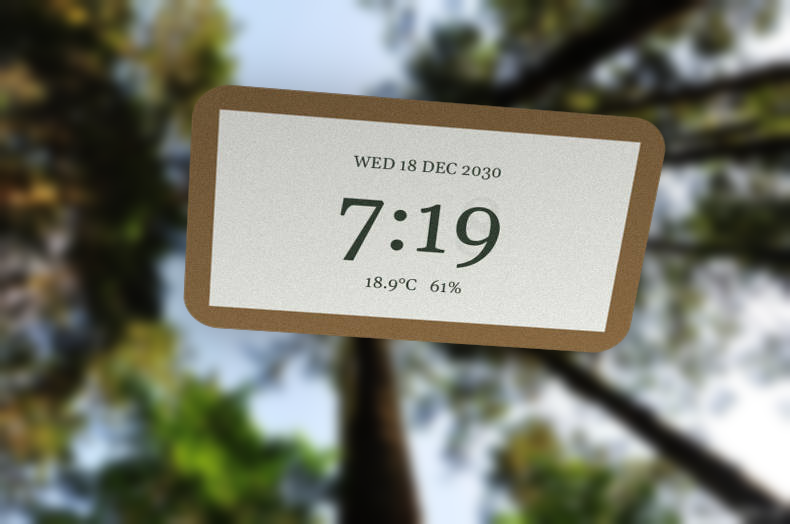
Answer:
7 h 19 min
